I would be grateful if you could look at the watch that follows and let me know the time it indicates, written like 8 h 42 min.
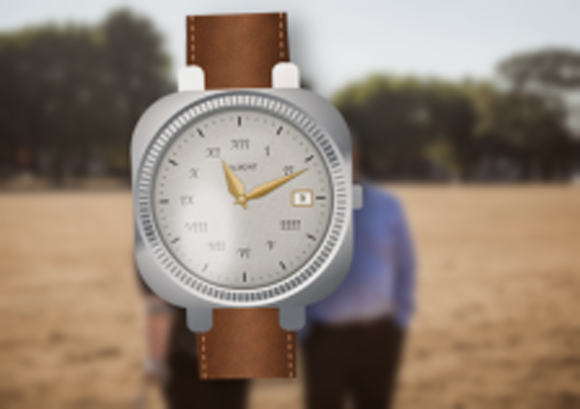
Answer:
11 h 11 min
